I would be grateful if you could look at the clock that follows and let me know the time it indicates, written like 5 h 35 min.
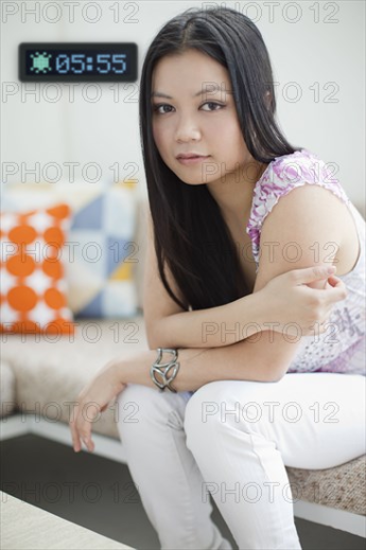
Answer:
5 h 55 min
